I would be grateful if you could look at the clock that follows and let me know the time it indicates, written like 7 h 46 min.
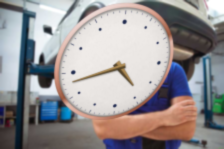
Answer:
4 h 43 min
